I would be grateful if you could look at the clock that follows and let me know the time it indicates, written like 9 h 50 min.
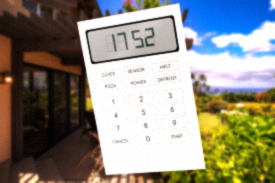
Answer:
17 h 52 min
